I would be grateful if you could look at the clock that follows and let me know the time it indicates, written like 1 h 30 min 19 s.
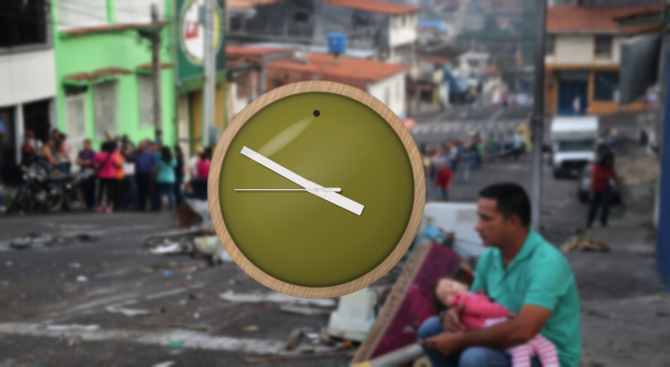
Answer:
3 h 49 min 45 s
